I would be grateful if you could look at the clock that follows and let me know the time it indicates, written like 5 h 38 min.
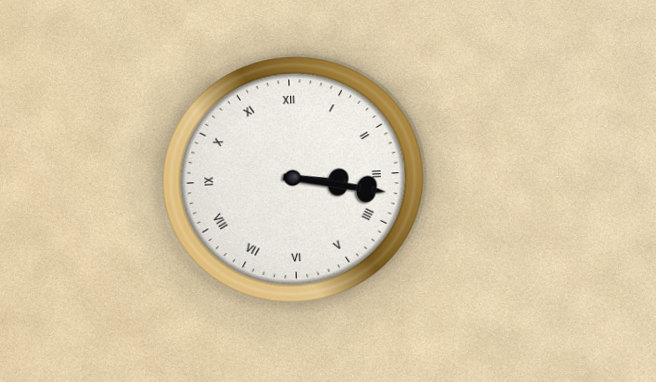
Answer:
3 h 17 min
